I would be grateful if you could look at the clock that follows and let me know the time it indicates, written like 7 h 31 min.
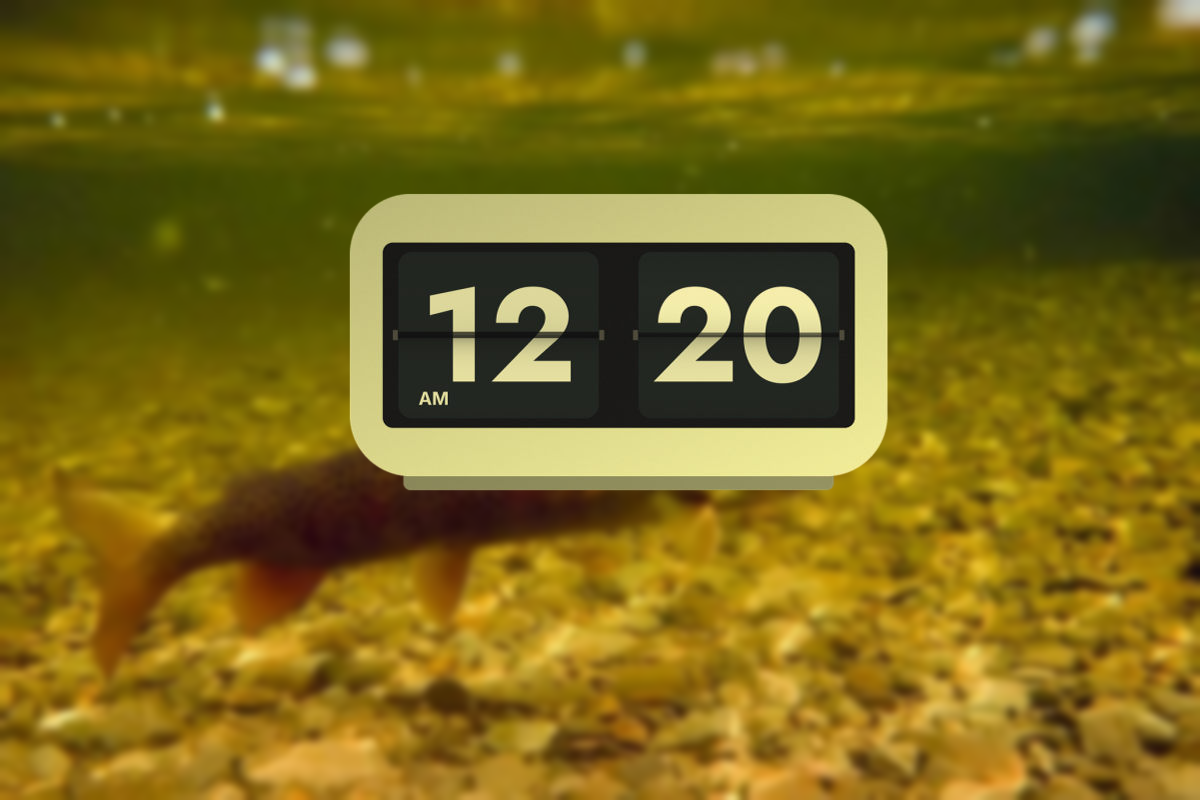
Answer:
12 h 20 min
